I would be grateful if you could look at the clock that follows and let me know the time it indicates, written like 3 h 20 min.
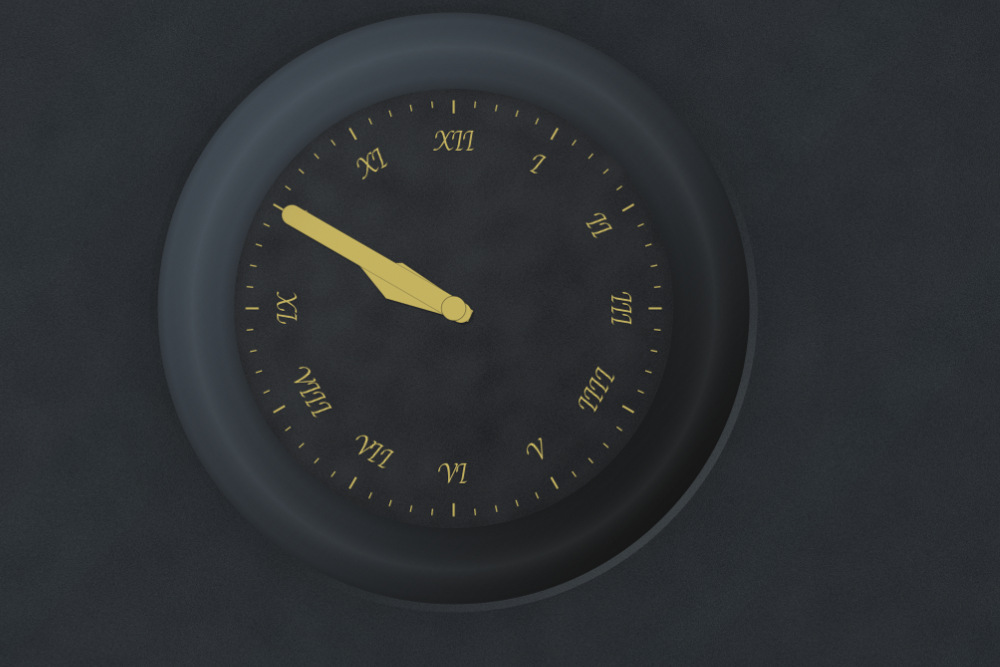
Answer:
9 h 50 min
